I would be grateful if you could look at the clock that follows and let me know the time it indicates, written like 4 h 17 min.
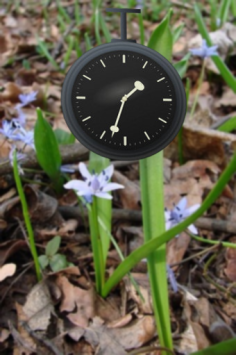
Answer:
1 h 33 min
